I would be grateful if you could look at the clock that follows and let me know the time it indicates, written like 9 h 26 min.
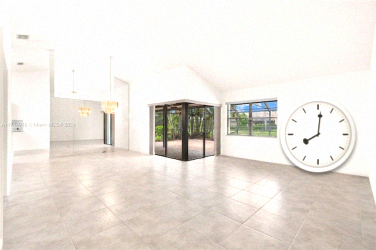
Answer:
8 h 01 min
